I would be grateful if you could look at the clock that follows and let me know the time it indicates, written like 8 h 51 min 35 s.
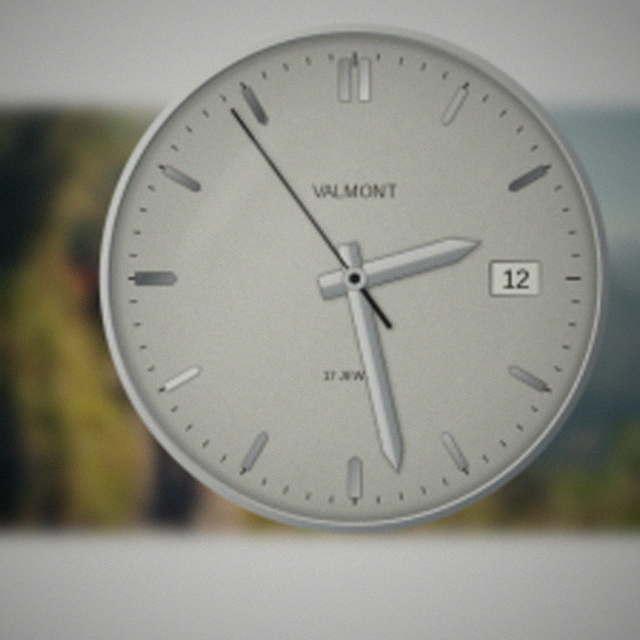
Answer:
2 h 27 min 54 s
